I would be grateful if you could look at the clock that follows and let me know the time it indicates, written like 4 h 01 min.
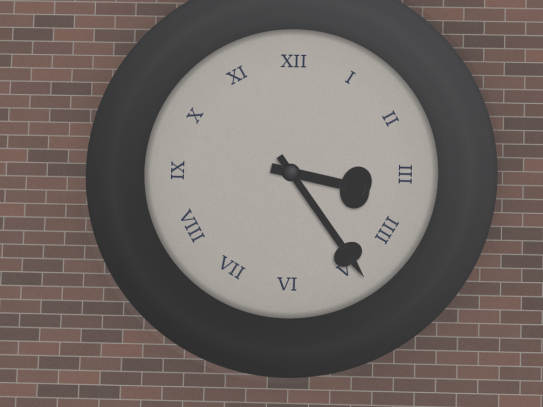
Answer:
3 h 24 min
